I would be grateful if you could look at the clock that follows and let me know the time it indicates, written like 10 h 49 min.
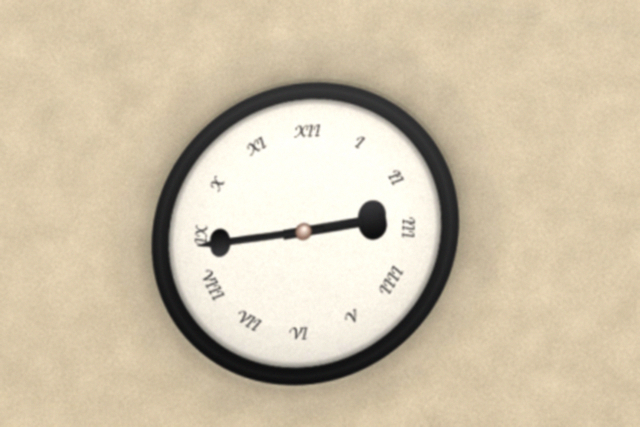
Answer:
2 h 44 min
